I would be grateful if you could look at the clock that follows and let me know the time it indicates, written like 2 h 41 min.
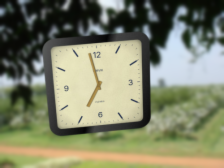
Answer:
6 h 58 min
